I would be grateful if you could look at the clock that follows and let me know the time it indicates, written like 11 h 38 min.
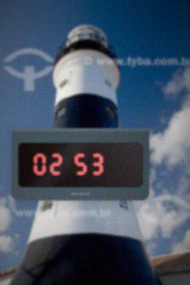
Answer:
2 h 53 min
